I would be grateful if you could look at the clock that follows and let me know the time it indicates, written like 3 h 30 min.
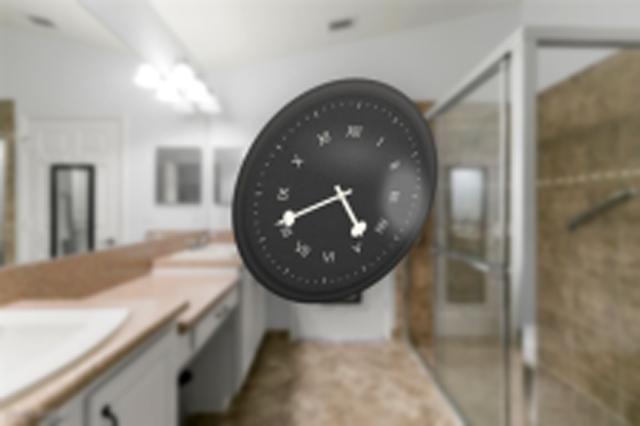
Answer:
4 h 41 min
